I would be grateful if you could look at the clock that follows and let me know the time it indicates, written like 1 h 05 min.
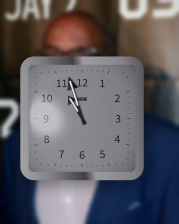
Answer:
10 h 57 min
